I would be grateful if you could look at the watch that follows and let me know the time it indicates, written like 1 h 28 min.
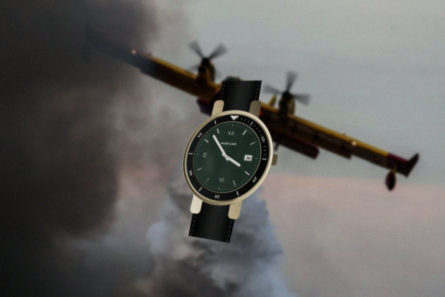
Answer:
3 h 53 min
